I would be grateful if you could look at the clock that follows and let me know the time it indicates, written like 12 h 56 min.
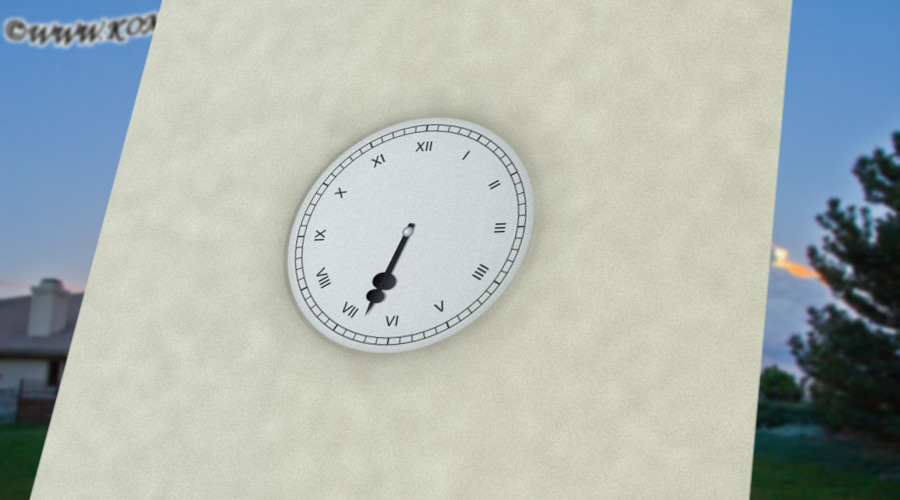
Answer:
6 h 33 min
